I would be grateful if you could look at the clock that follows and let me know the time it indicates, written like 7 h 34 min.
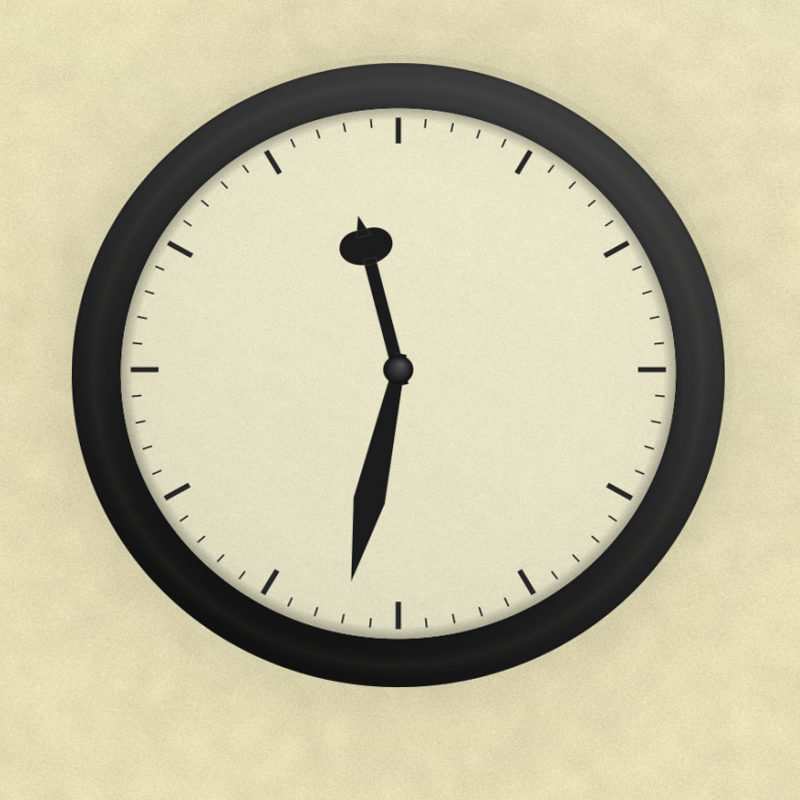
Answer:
11 h 32 min
